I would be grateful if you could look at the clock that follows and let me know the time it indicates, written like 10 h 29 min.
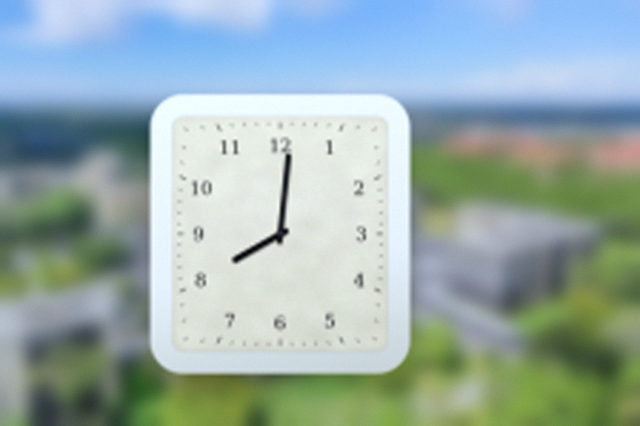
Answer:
8 h 01 min
